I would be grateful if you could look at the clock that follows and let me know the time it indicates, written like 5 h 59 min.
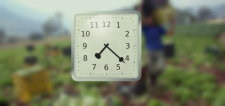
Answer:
7 h 22 min
